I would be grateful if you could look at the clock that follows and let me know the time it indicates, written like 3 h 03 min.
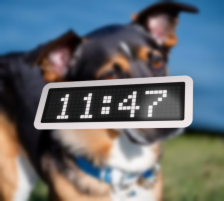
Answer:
11 h 47 min
